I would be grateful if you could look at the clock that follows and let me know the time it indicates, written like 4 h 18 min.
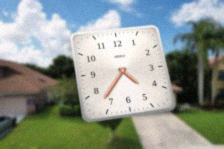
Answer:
4 h 37 min
